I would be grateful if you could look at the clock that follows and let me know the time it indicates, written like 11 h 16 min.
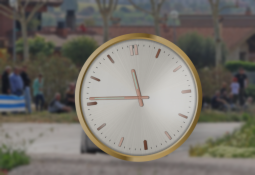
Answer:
11 h 46 min
